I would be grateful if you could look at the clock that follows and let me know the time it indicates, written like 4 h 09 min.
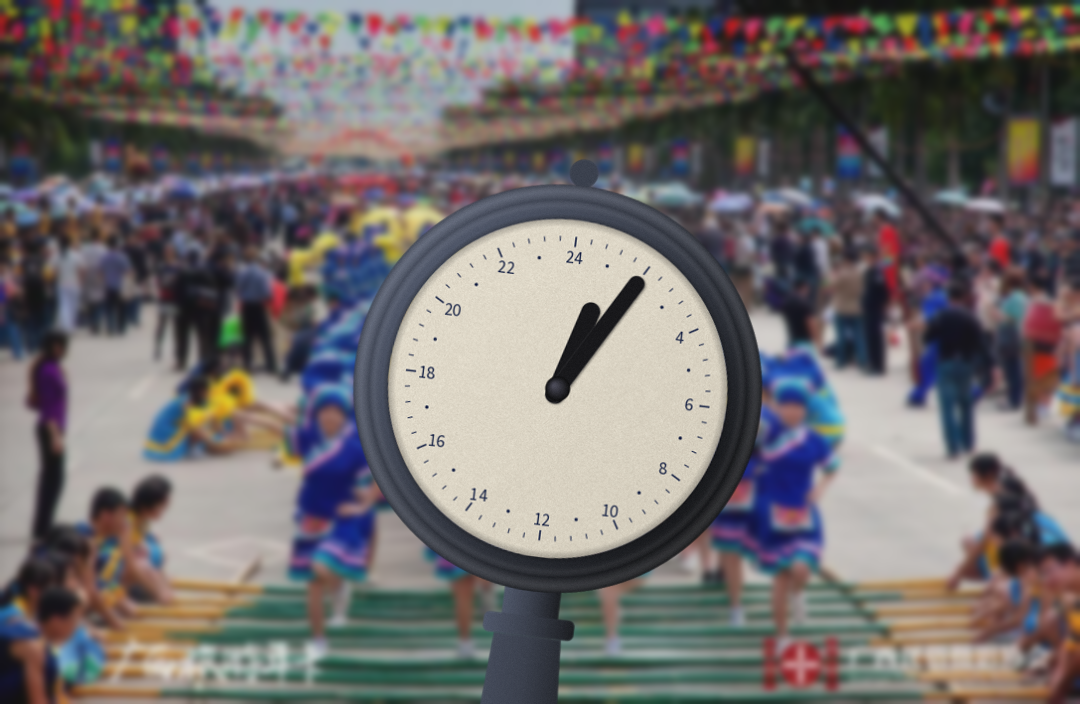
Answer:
1 h 05 min
